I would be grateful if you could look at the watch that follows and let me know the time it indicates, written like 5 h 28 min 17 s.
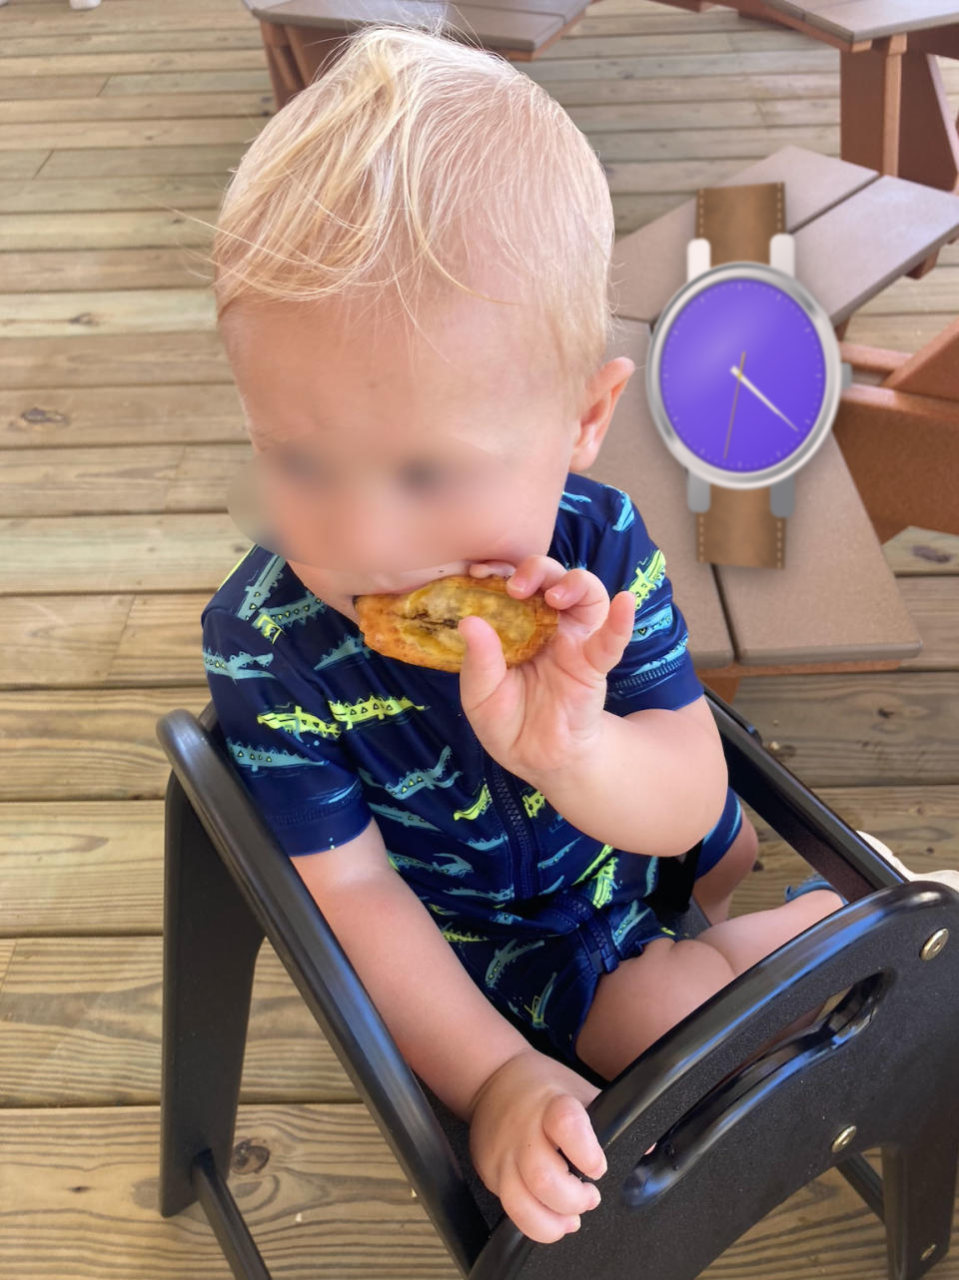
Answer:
4 h 21 min 32 s
